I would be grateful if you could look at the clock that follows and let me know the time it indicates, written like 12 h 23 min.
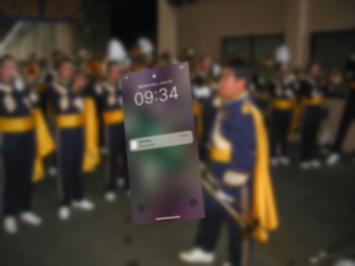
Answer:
9 h 34 min
